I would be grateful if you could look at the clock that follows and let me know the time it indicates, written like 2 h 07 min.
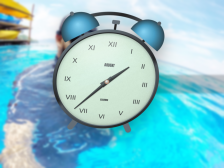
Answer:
1 h 37 min
